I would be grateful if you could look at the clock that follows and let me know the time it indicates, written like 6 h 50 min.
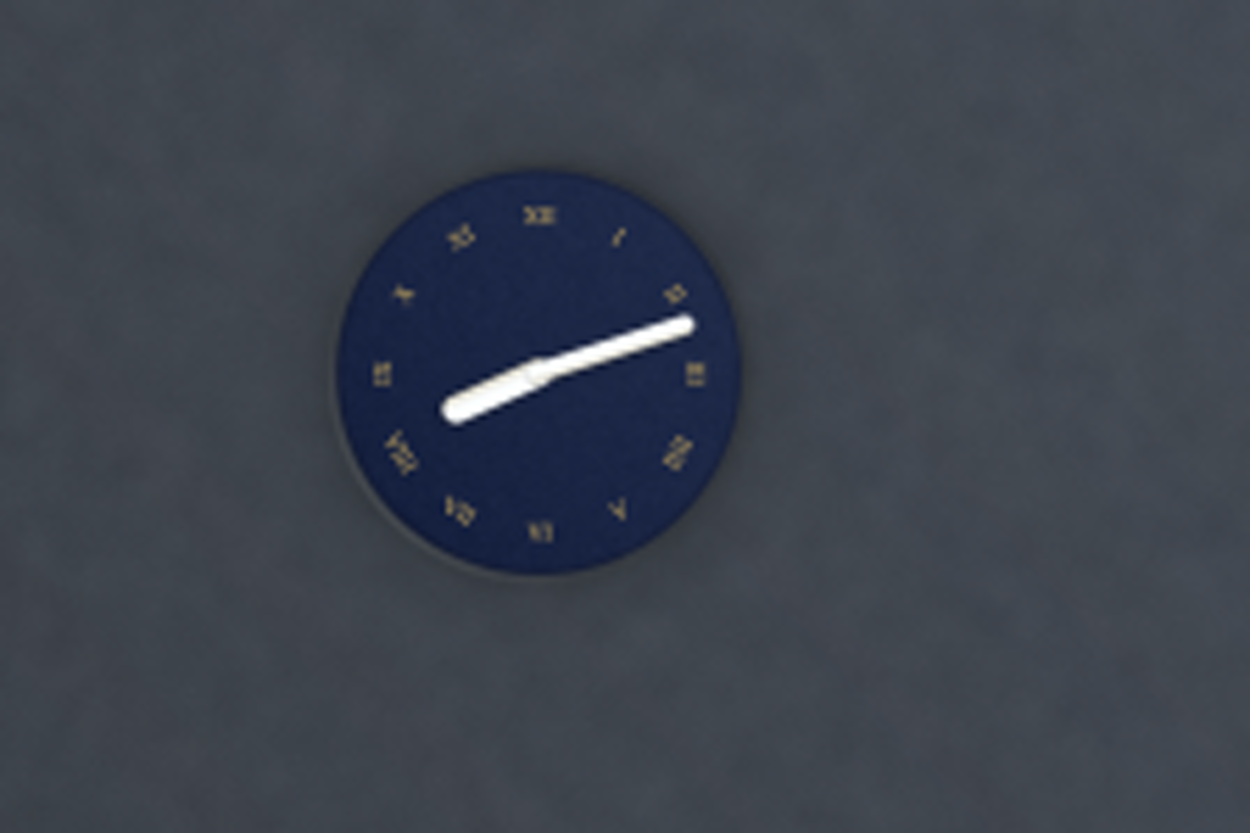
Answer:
8 h 12 min
